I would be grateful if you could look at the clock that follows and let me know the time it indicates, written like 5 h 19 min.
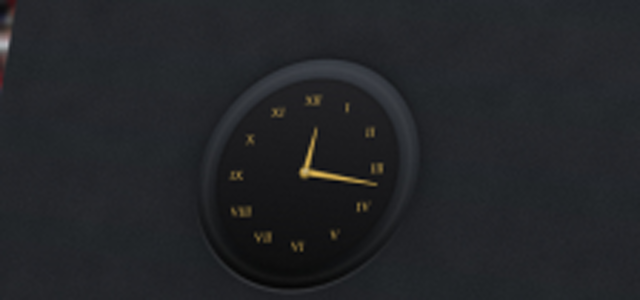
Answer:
12 h 17 min
